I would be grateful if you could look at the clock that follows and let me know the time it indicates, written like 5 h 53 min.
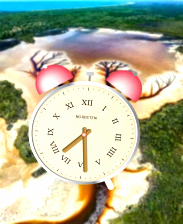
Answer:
7 h 29 min
